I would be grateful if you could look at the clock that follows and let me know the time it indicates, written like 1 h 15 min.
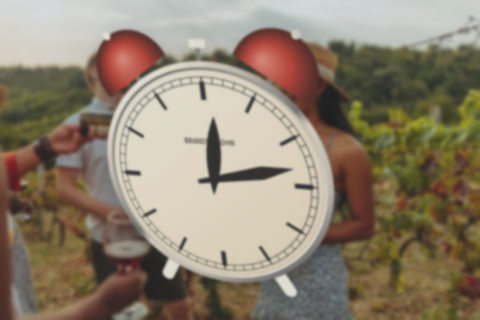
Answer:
12 h 13 min
